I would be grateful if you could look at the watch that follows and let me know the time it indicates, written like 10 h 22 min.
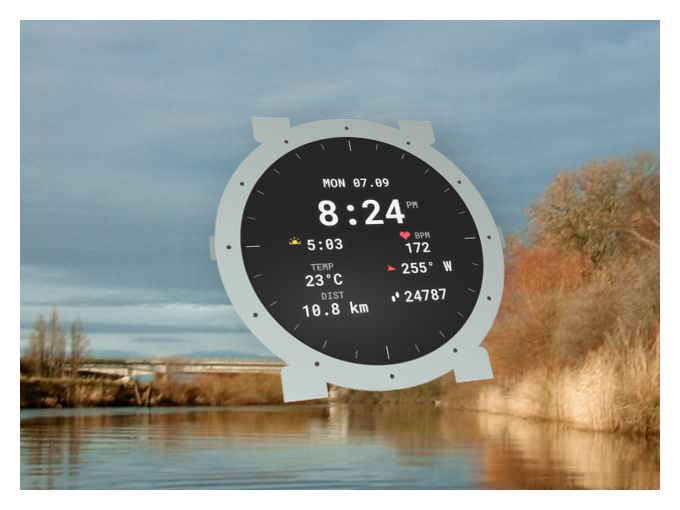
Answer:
8 h 24 min
